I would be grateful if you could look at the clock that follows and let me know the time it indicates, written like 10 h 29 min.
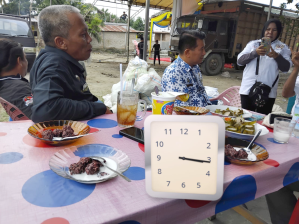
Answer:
3 h 16 min
